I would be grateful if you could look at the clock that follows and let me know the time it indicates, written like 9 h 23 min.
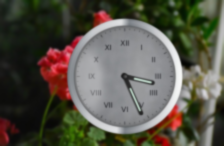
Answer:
3 h 26 min
